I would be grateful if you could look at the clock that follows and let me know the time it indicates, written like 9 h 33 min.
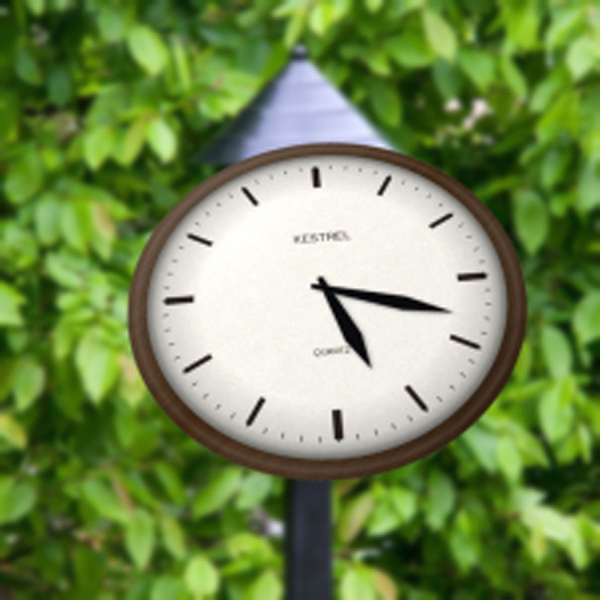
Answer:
5 h 18 min
